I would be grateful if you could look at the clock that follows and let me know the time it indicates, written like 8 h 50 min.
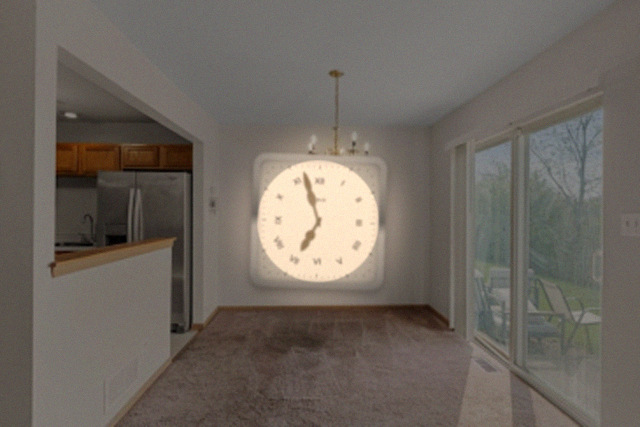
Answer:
6 h 57 min
